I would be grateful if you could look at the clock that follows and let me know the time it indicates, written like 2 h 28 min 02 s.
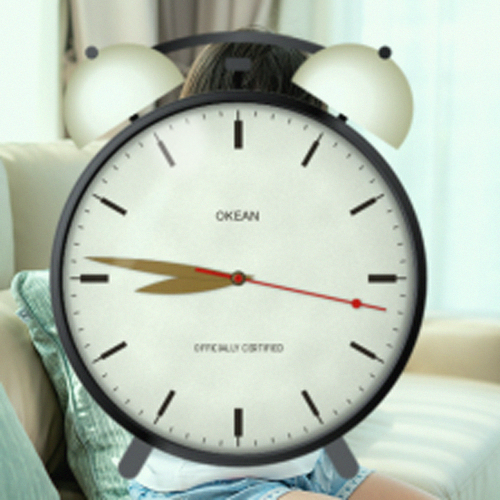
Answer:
8 h 46 min 17 s
